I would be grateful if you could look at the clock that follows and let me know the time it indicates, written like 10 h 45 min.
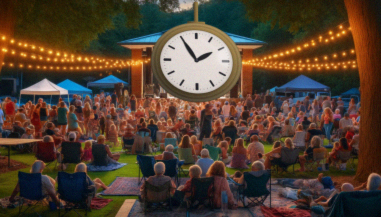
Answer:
1 h 55 min
